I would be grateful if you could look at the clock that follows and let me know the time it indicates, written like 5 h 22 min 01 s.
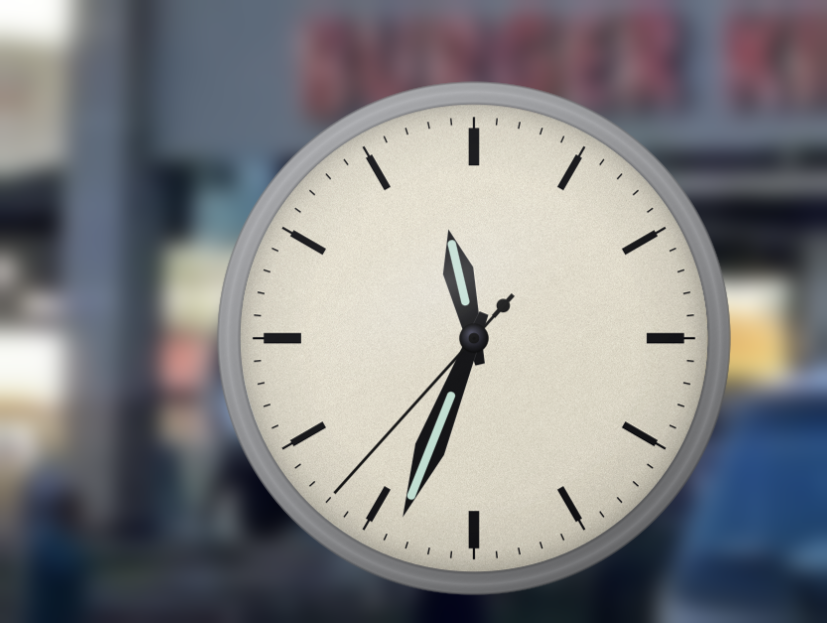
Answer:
11 h 33 min 37 s
